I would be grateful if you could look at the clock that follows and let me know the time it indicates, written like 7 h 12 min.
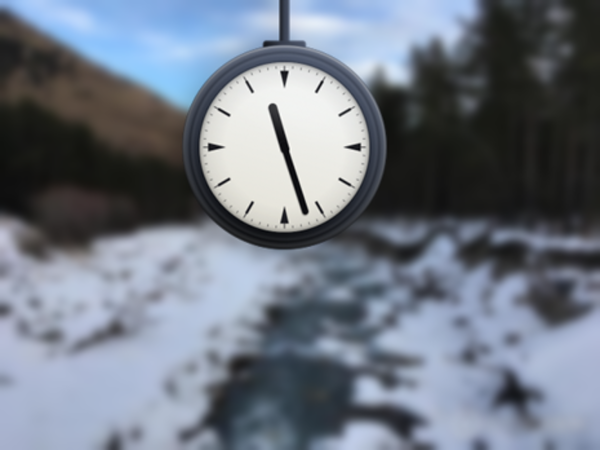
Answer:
11 h 27 min
